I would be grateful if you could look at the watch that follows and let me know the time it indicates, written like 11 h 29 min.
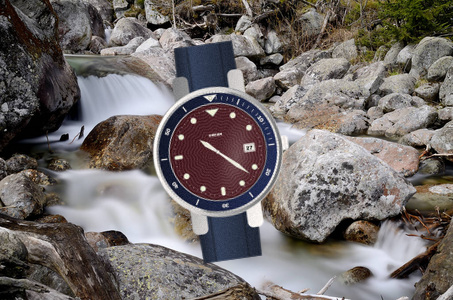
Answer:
10 h 22 min
